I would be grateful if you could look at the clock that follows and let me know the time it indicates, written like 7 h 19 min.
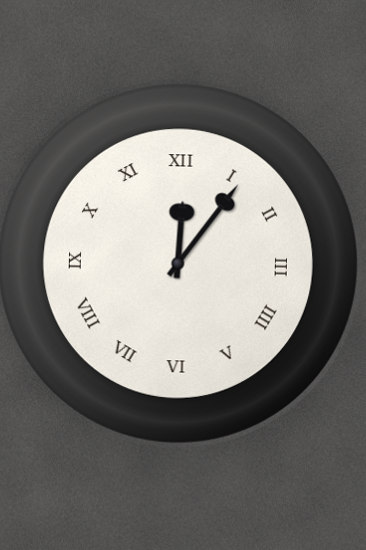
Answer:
12 h 06 min
